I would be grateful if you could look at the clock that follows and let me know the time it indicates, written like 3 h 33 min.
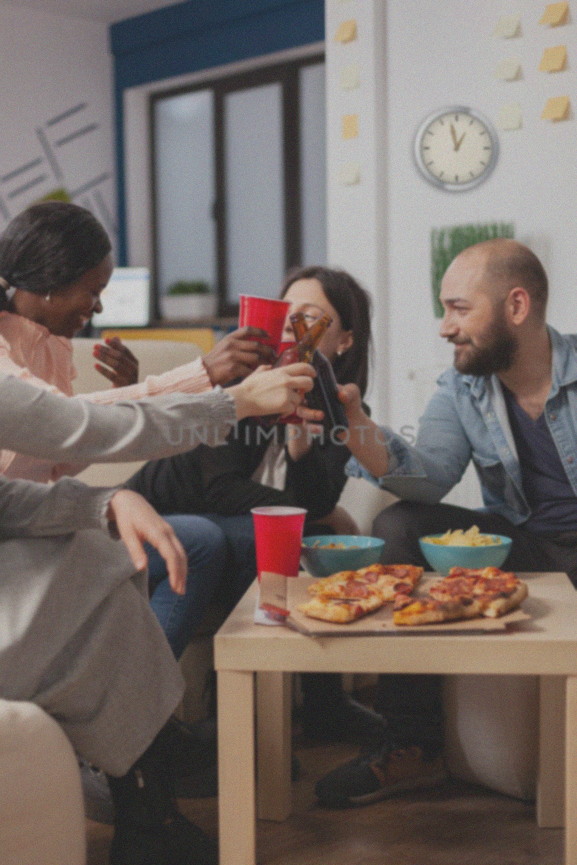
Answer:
12 h 58 min
